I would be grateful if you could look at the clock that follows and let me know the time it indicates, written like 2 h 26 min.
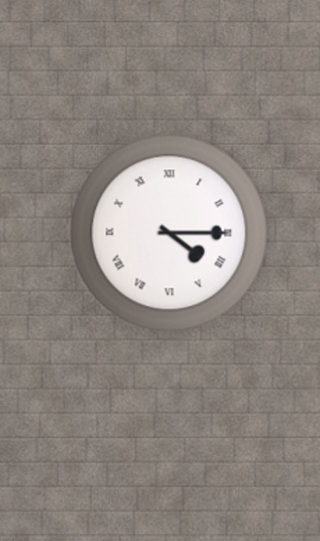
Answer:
4 h 15 min
